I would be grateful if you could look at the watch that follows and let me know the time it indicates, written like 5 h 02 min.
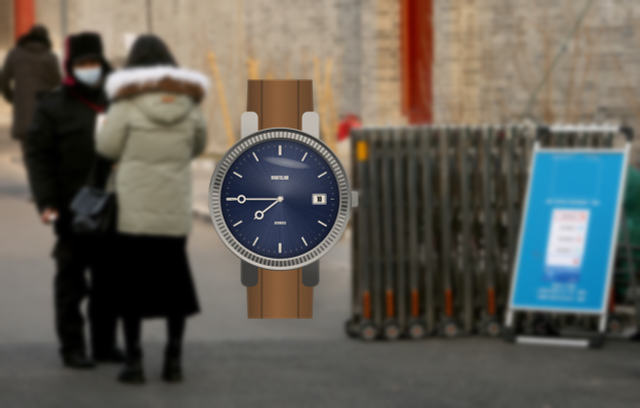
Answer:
7 h 45 min
